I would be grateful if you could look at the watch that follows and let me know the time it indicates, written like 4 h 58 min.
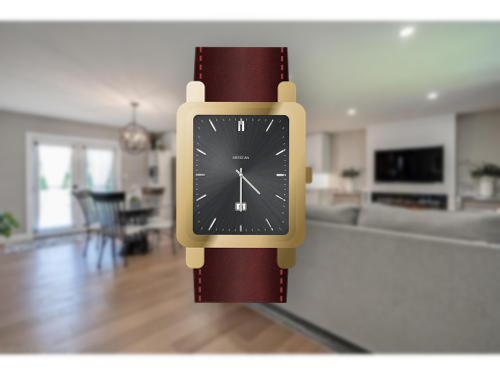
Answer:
4 h 30 min
